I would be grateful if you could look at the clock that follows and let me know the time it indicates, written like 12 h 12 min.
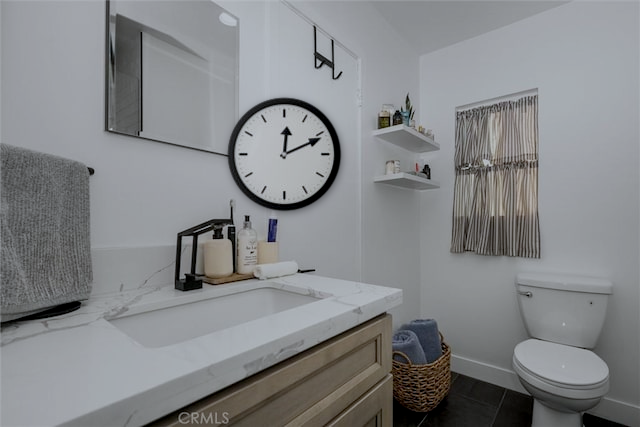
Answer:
12 h 11 min
